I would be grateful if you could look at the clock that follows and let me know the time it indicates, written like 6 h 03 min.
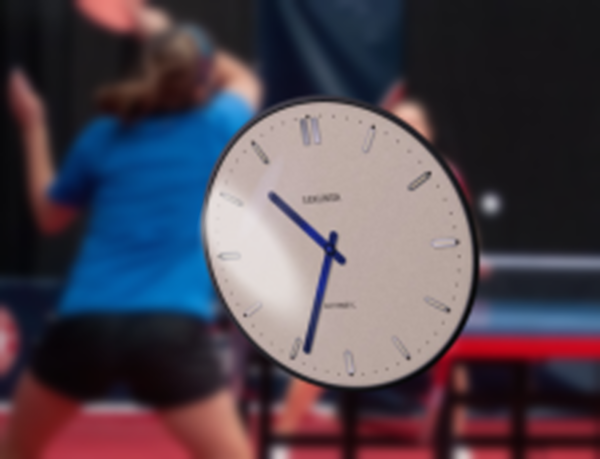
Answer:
10 h 34 min
